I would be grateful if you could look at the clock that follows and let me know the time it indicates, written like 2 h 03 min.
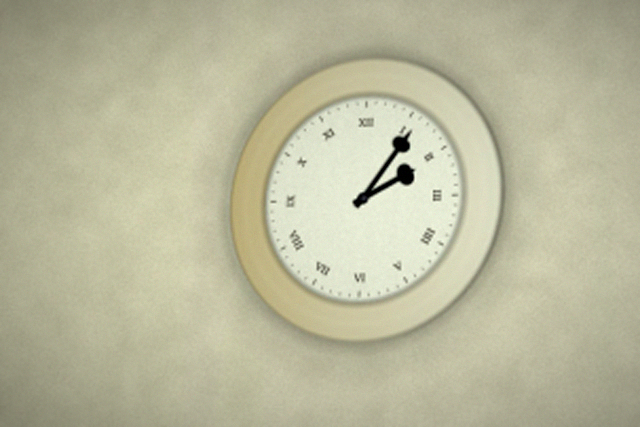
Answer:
2 h 06 min
